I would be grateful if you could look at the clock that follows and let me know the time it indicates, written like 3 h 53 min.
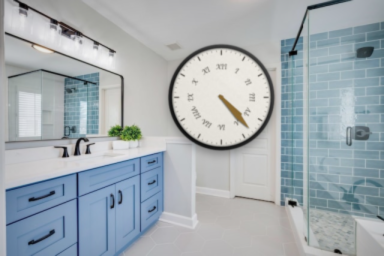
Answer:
4 h 23 min
